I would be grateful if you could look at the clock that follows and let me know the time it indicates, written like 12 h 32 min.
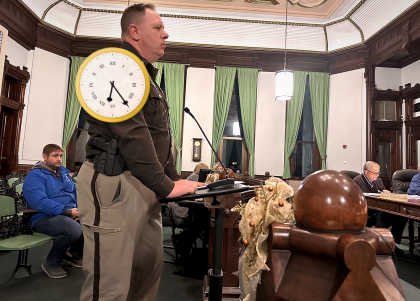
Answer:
6 h 24 min
